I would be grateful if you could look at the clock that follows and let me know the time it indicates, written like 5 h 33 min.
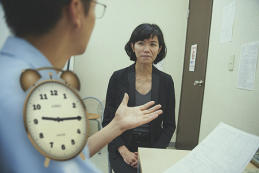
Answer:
9 h 15 min
